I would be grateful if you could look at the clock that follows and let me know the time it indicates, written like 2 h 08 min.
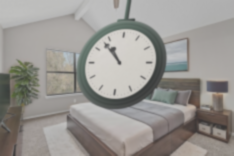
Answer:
10 h 53 min
